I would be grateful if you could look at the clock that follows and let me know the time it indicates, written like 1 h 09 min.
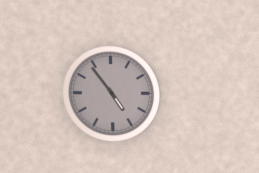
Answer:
4 h 54 min
